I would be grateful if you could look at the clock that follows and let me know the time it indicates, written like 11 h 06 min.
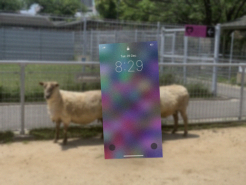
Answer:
8 h 29 min
